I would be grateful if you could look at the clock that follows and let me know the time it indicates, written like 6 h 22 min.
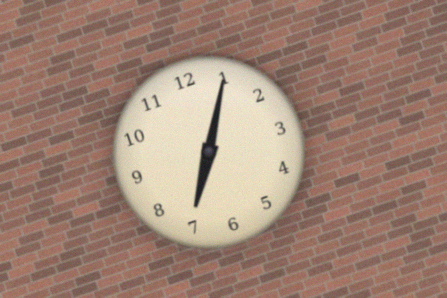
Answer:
7 h 05 min
